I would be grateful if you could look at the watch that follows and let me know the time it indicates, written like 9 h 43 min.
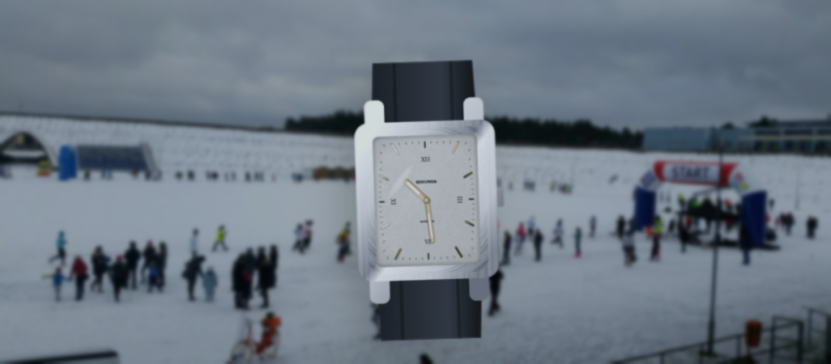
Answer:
10 h 29 min
